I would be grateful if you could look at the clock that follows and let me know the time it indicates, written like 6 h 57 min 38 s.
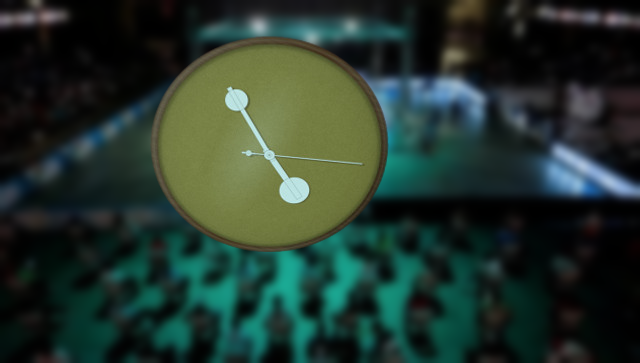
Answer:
4 h 55 min 16 s
